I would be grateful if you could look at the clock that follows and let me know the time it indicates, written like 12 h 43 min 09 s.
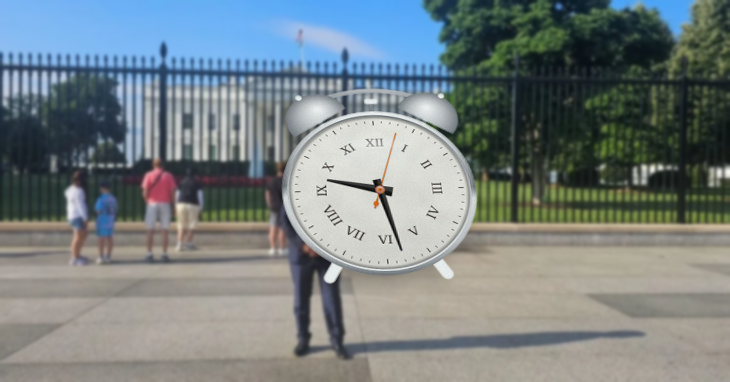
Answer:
9 h 28 min 03 s
